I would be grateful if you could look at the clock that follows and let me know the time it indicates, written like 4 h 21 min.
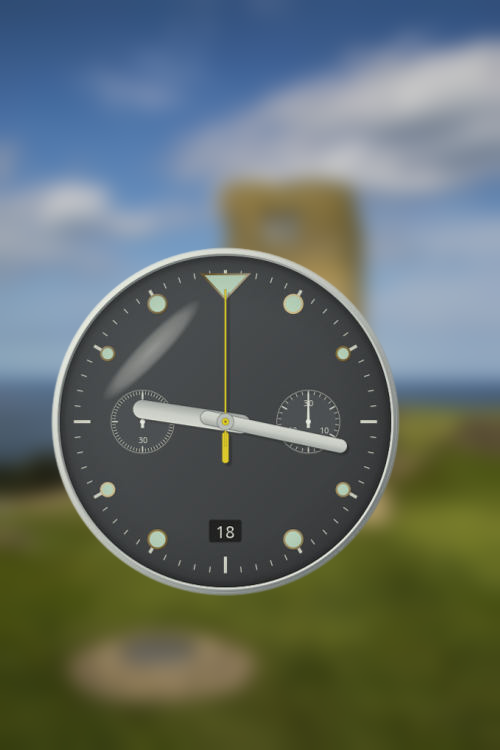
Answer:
9 h 17 min
